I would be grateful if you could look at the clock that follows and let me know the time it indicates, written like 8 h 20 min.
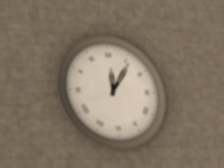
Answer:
12 h 06 min
